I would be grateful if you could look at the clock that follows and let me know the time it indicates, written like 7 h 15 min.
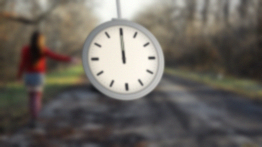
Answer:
12 h 00 min
